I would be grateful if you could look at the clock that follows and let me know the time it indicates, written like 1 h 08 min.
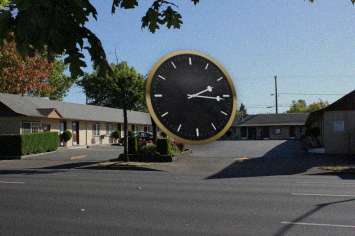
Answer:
2 h 16 min
